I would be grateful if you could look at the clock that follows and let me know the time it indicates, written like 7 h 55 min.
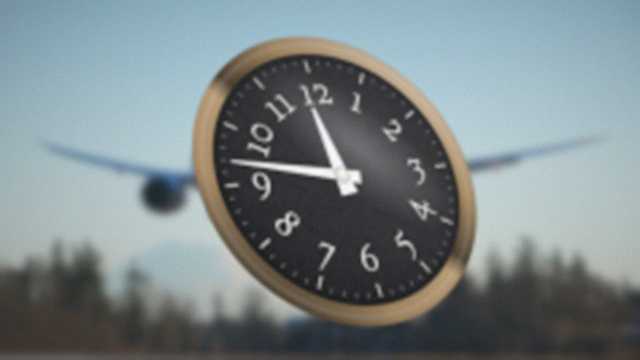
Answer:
11 h 47 min
